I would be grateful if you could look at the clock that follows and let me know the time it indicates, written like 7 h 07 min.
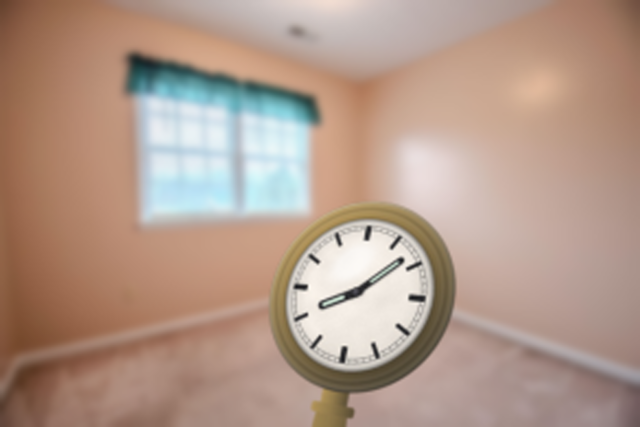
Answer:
8 h 08 min
